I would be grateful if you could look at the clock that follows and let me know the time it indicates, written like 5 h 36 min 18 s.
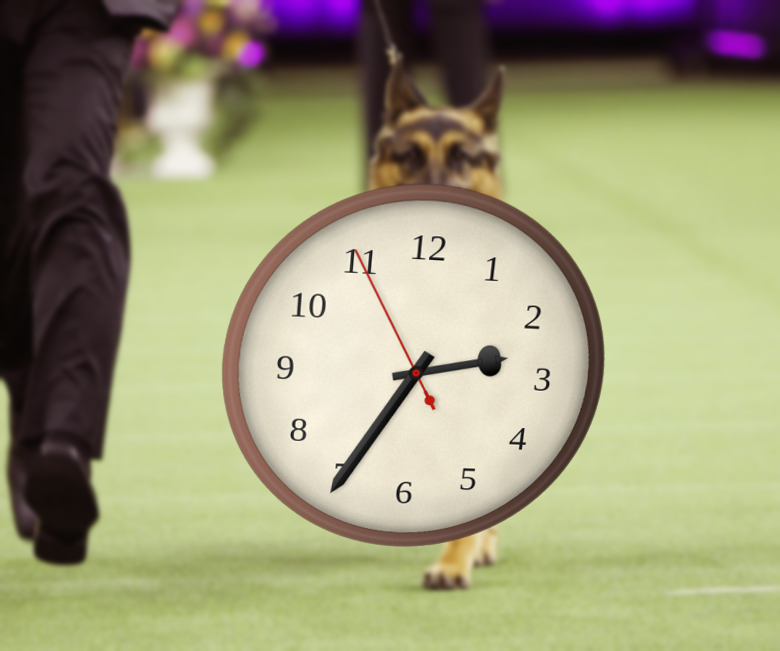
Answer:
2 h 34 min 55 s
